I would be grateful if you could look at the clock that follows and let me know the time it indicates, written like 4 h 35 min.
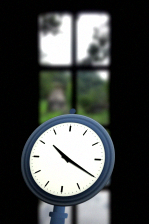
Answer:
10 h 20 min
